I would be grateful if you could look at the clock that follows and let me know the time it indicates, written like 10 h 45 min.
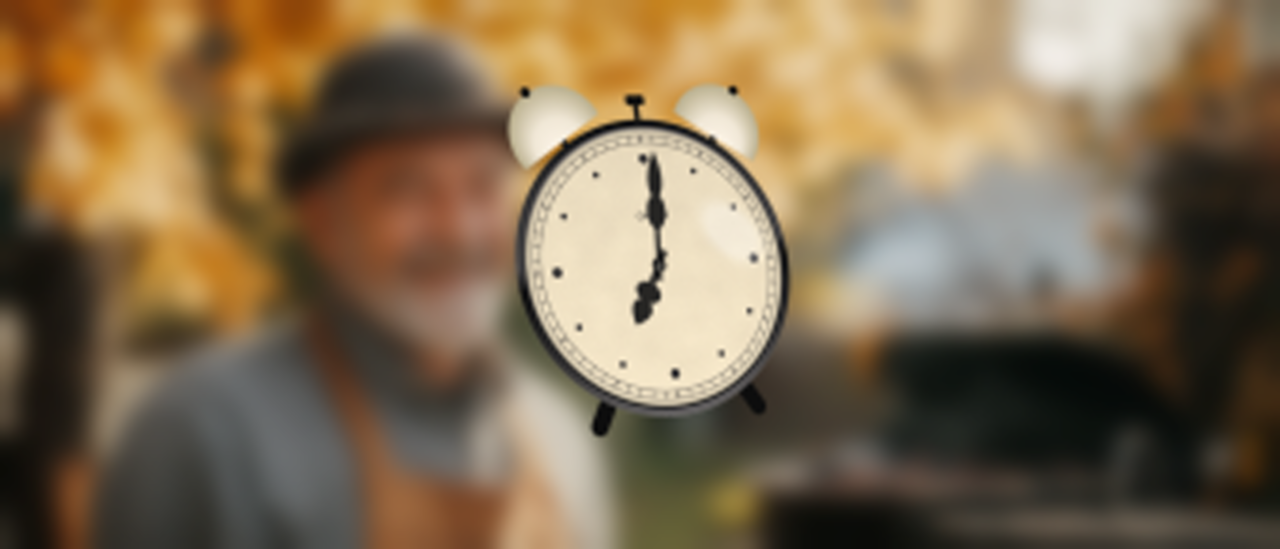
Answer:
7 h 01 min
